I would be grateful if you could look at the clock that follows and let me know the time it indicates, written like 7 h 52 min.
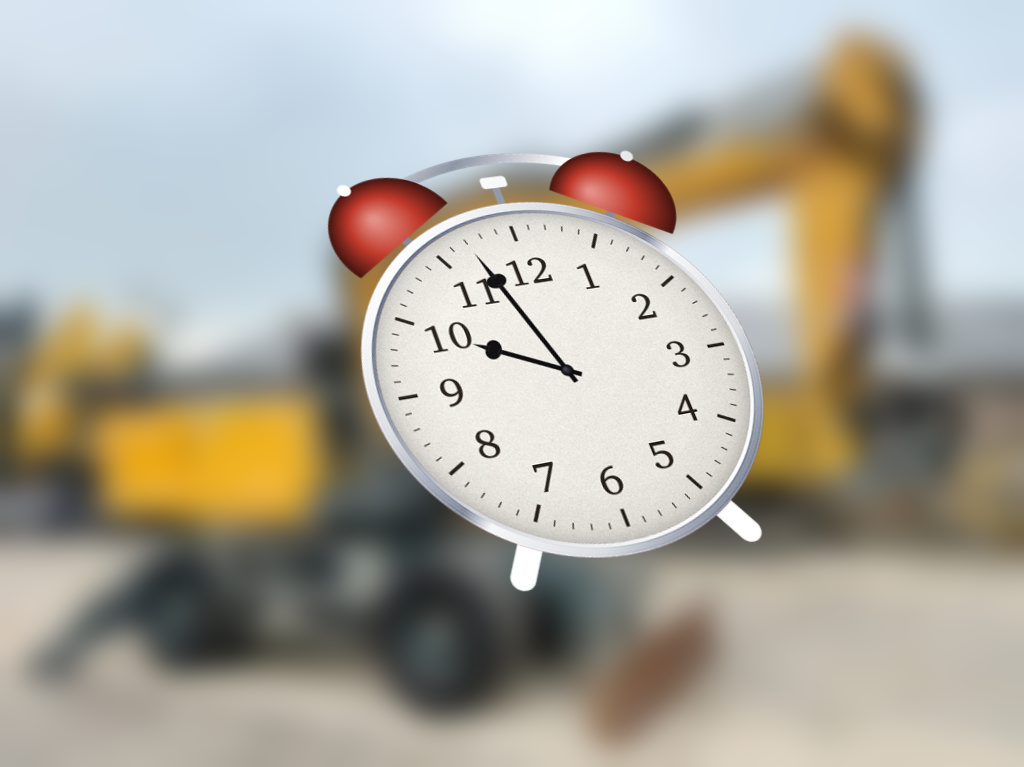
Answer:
9 h 57 min
